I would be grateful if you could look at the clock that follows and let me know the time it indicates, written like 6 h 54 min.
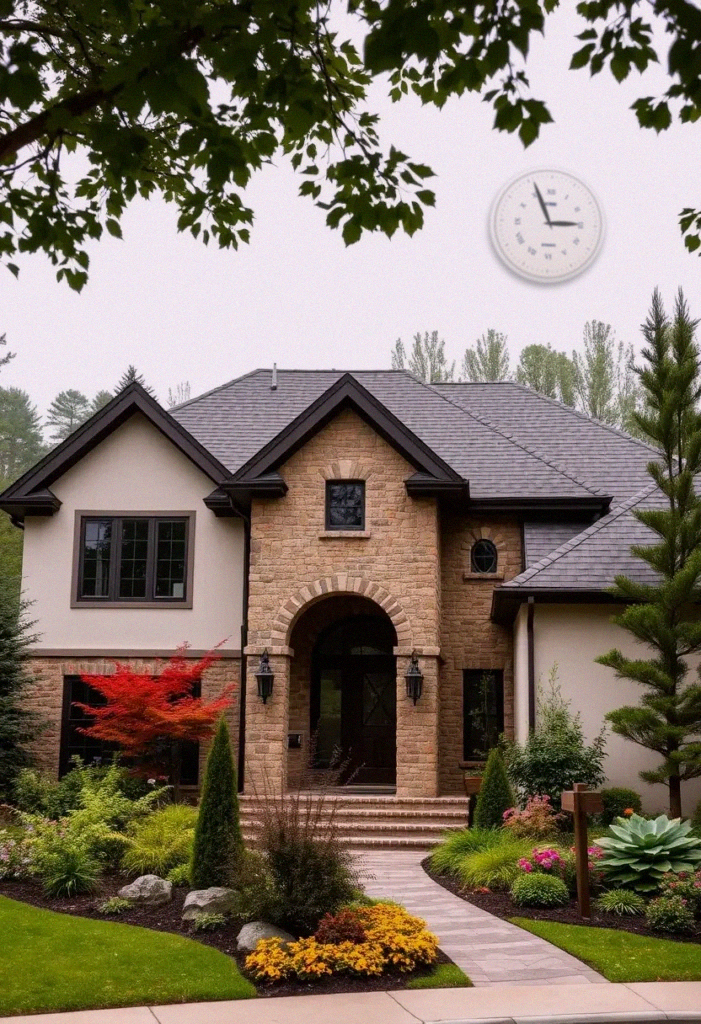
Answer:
2 h 56 min
